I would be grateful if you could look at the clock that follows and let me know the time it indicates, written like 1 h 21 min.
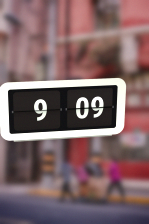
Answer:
9 h 09 min
